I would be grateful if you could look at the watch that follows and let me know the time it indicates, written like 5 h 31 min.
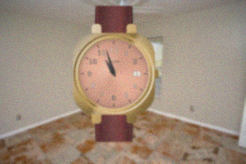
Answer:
10 h 57 min
